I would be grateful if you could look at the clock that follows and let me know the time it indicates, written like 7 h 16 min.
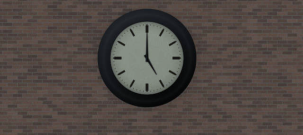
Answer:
5 h 00 min
